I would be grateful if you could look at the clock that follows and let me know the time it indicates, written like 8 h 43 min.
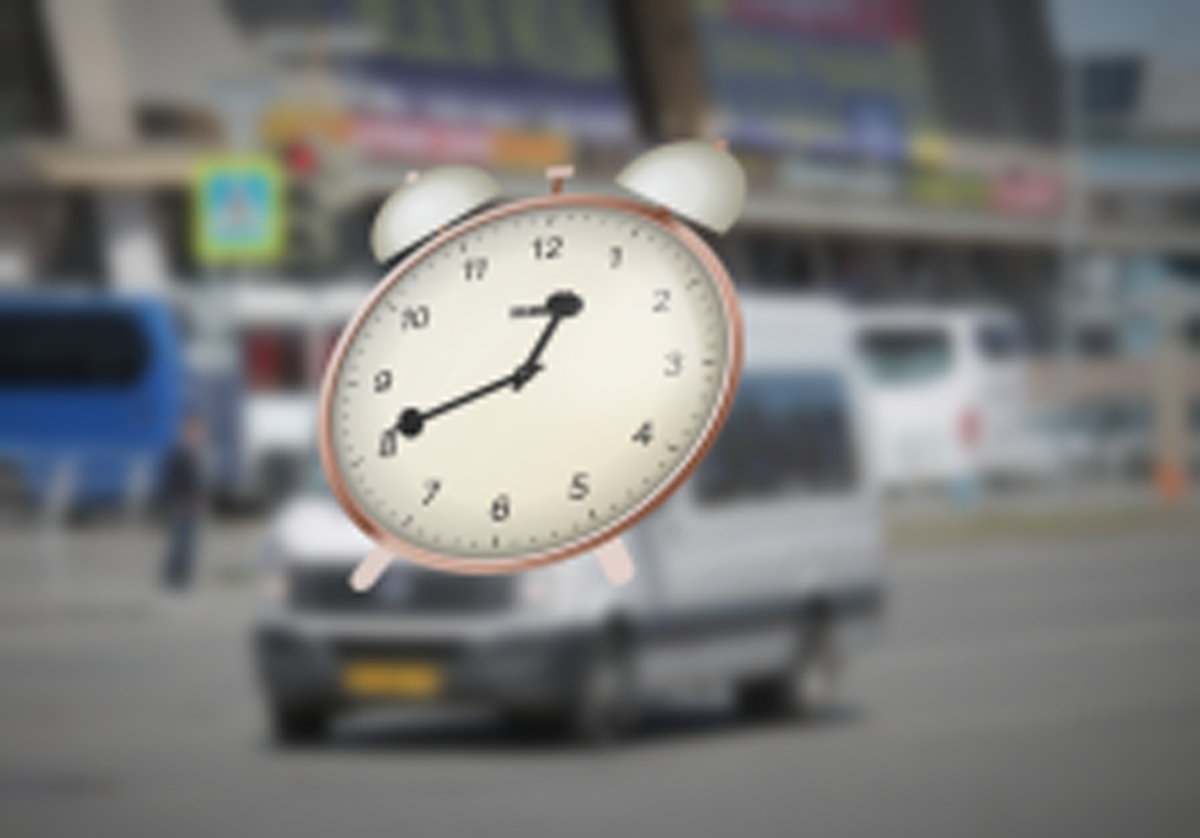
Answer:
12 h 41 min
